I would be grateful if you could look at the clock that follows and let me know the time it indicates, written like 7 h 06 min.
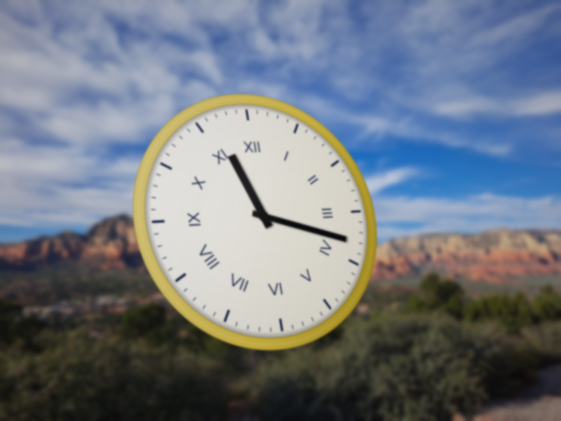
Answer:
11 h 18 min
